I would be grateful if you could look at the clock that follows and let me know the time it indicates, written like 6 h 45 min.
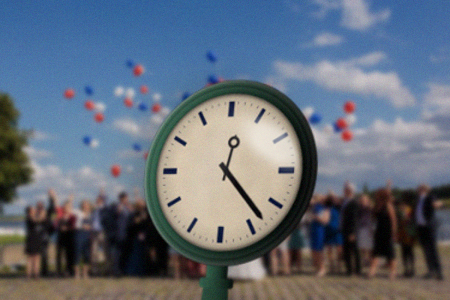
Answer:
12 h 23 min
